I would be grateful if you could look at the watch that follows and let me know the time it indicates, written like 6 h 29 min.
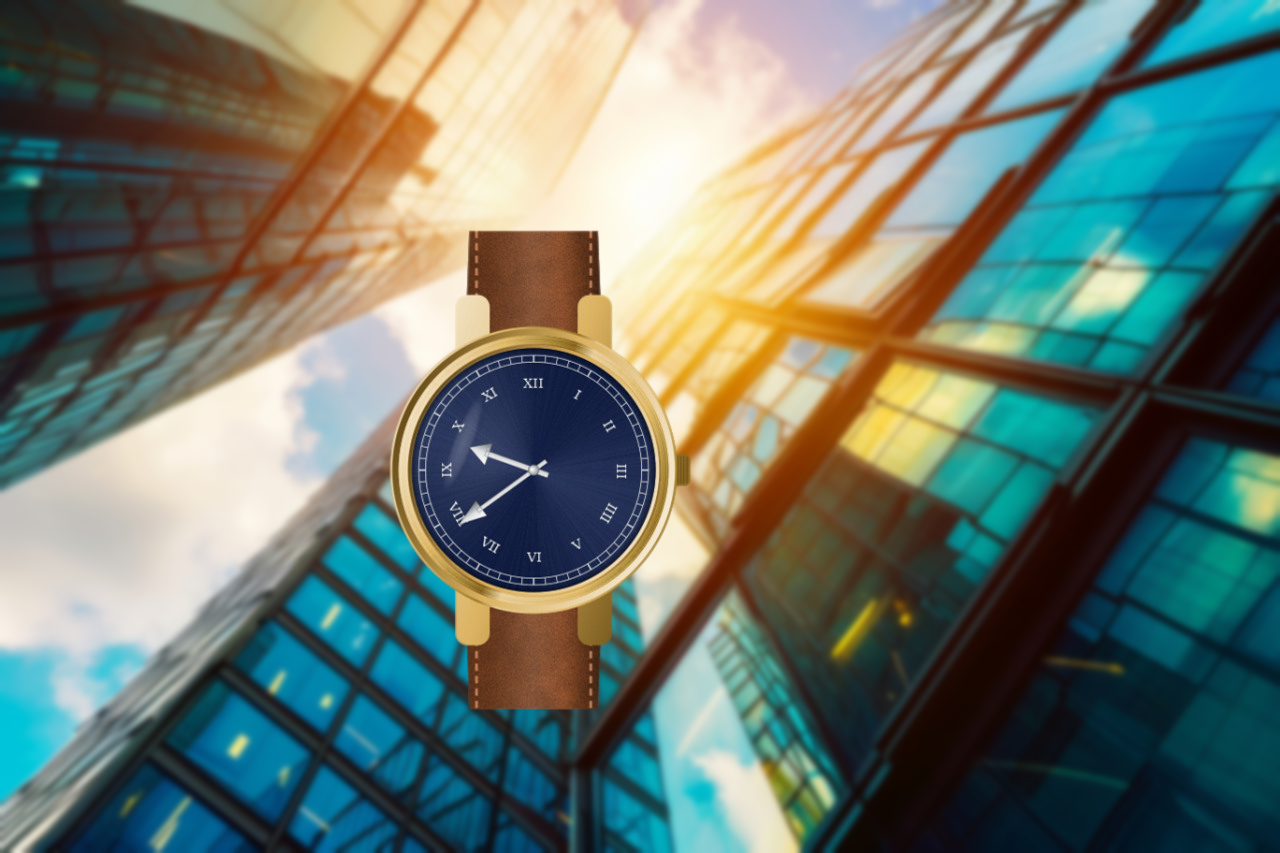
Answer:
9 h 39 min
